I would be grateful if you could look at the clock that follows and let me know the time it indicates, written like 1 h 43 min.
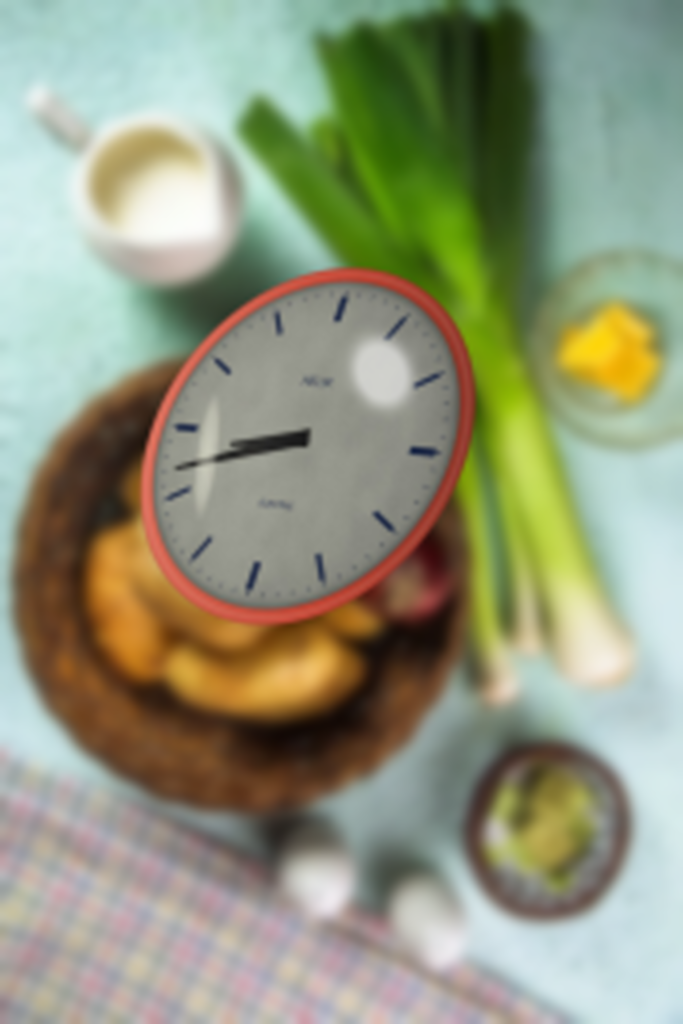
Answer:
8 h 42 min
